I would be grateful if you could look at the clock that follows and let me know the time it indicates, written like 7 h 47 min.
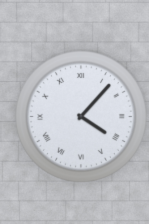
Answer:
4 h 07 min
